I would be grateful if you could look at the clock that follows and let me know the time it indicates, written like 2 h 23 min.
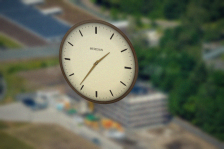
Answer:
1 h 36 min
